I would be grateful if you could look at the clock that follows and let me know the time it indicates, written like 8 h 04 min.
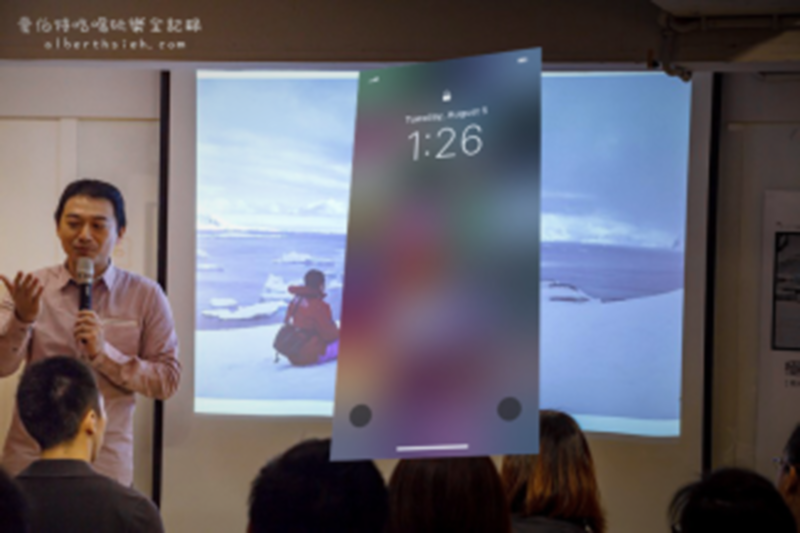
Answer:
1 h 26 min
